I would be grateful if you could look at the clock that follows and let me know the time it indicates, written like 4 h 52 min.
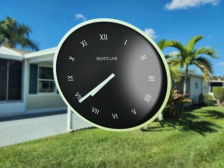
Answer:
7 h 39 min
